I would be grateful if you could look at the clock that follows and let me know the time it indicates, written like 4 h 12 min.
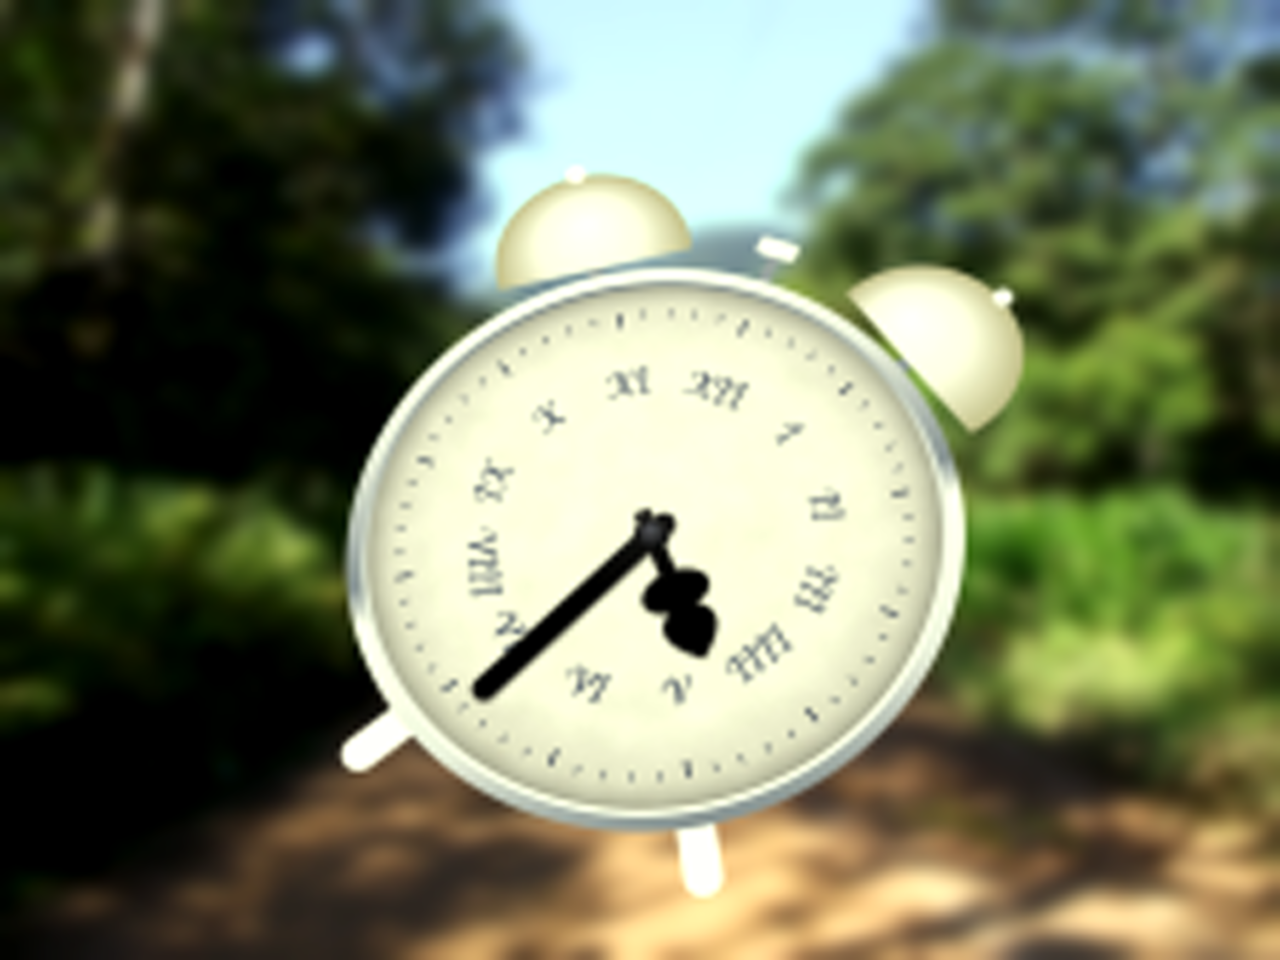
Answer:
4 h 34 min
